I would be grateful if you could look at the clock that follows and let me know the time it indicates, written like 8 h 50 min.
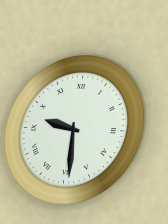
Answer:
9 h 29 min
